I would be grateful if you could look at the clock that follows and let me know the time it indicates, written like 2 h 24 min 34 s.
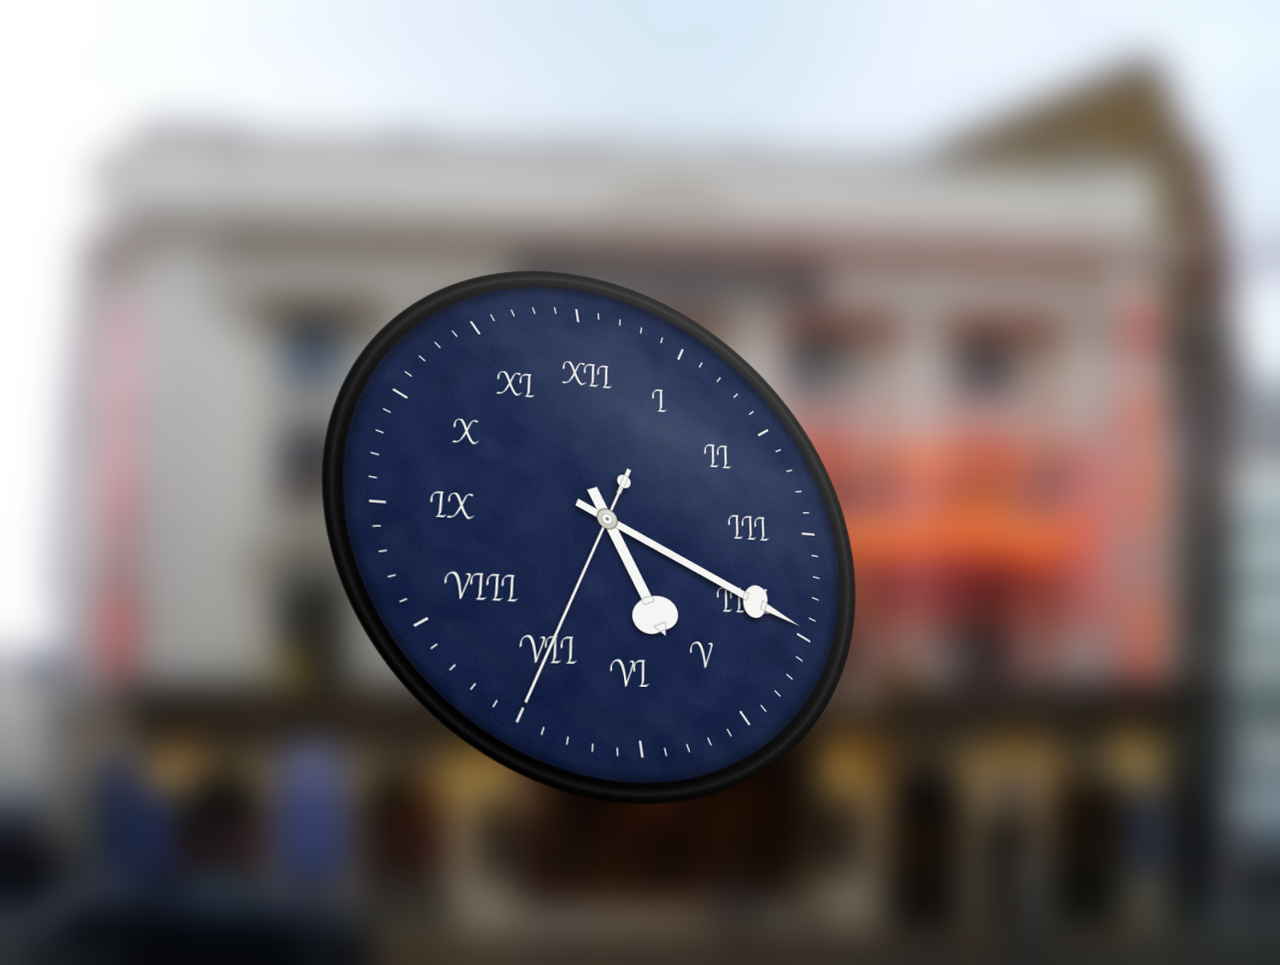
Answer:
5 h 19 min 35 s
